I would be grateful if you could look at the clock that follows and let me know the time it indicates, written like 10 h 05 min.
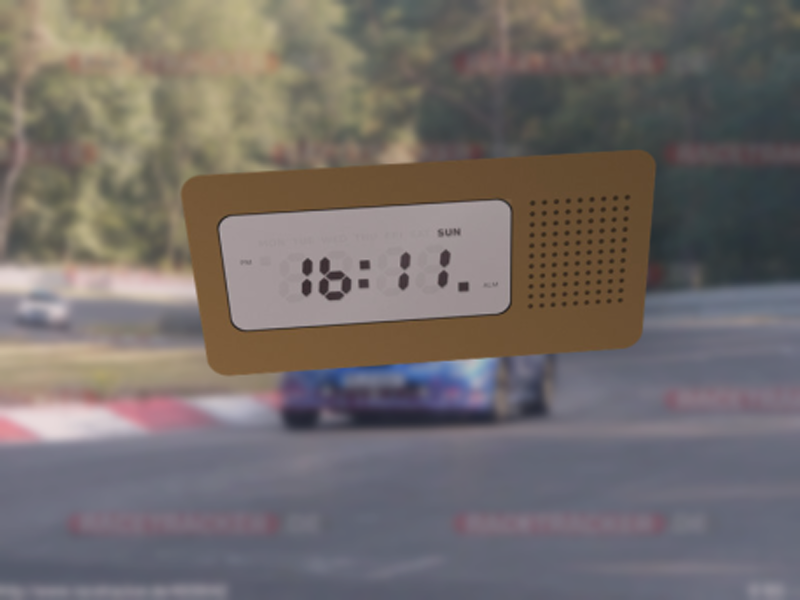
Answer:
16 h 11 min
